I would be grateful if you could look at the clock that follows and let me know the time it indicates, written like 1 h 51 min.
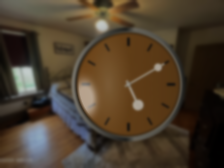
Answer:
5 h 10 min
